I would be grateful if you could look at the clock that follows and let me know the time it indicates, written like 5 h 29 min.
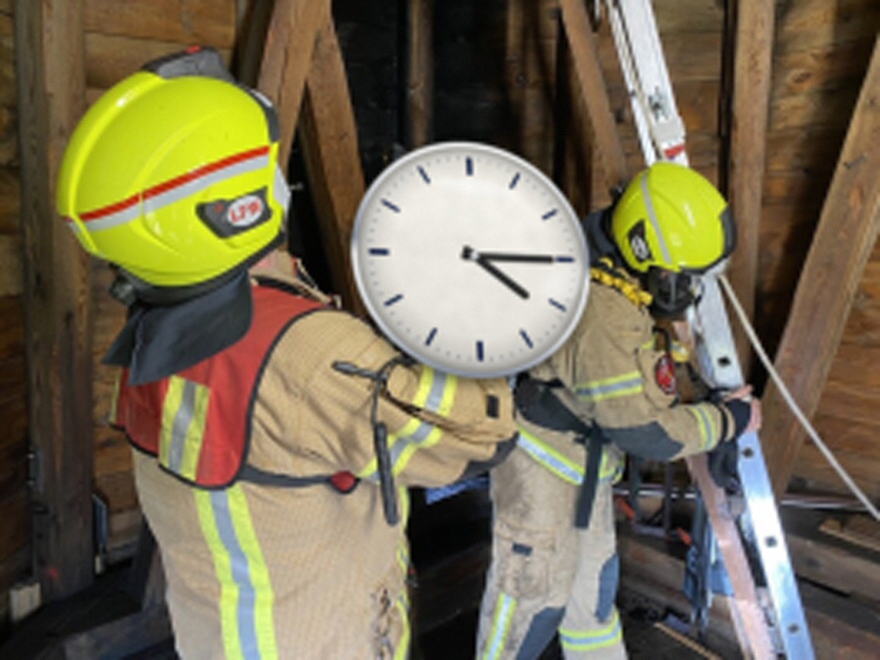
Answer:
4 h 15 min
